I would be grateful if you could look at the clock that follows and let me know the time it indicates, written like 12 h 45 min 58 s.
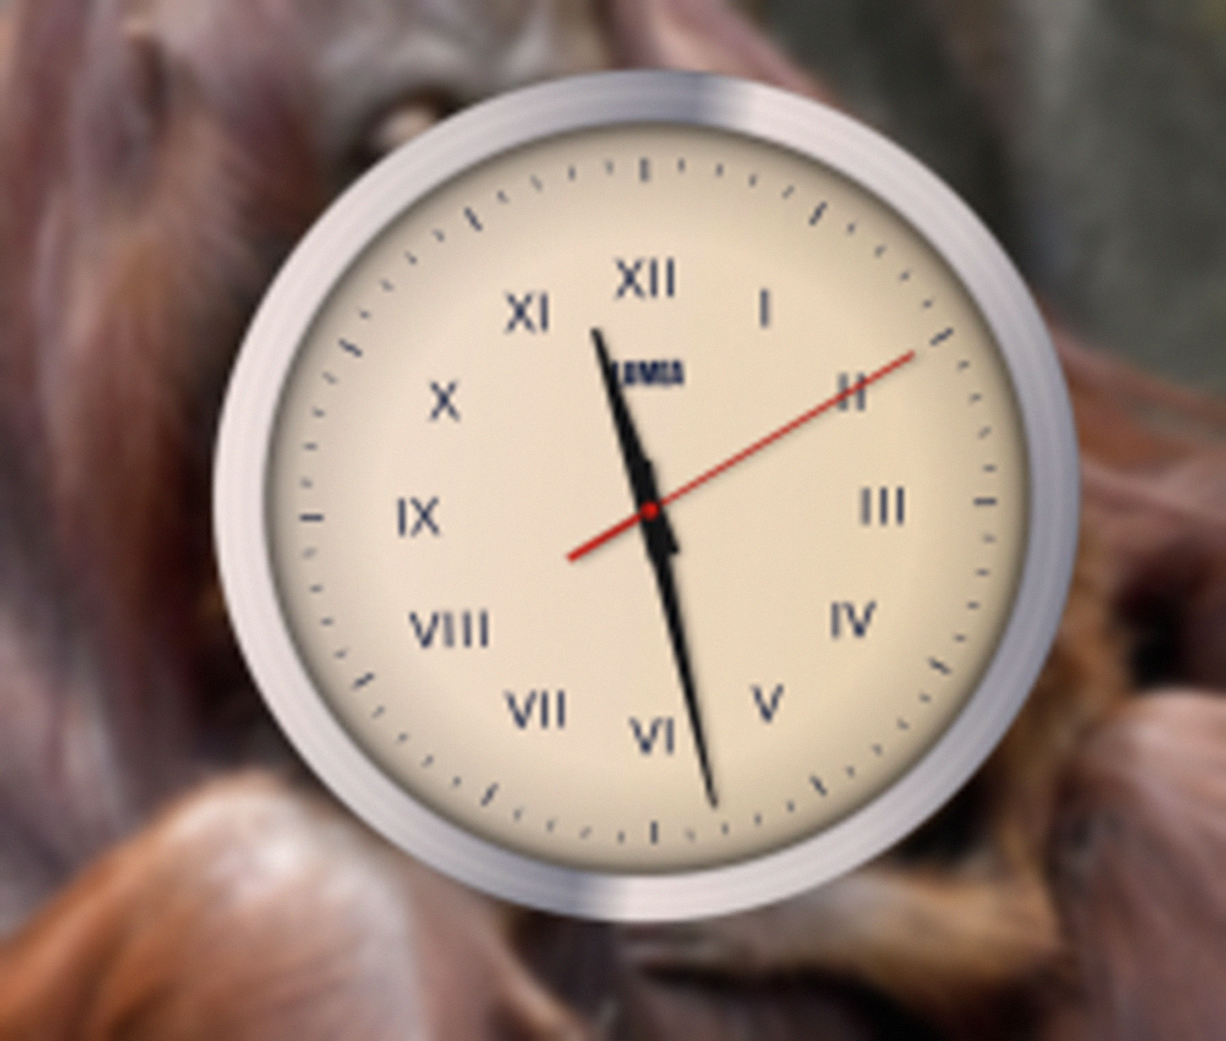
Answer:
11 h 28 min 10 s
